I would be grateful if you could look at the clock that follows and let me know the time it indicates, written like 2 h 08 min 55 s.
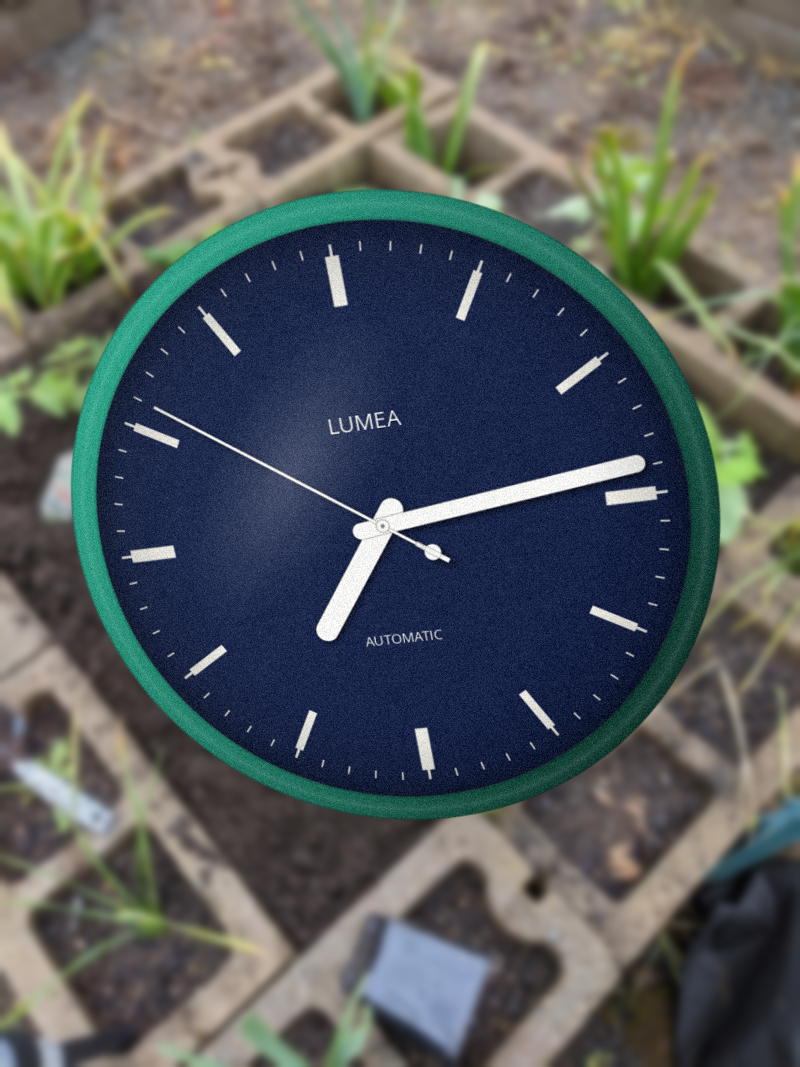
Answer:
7 h 13 min 51 s
